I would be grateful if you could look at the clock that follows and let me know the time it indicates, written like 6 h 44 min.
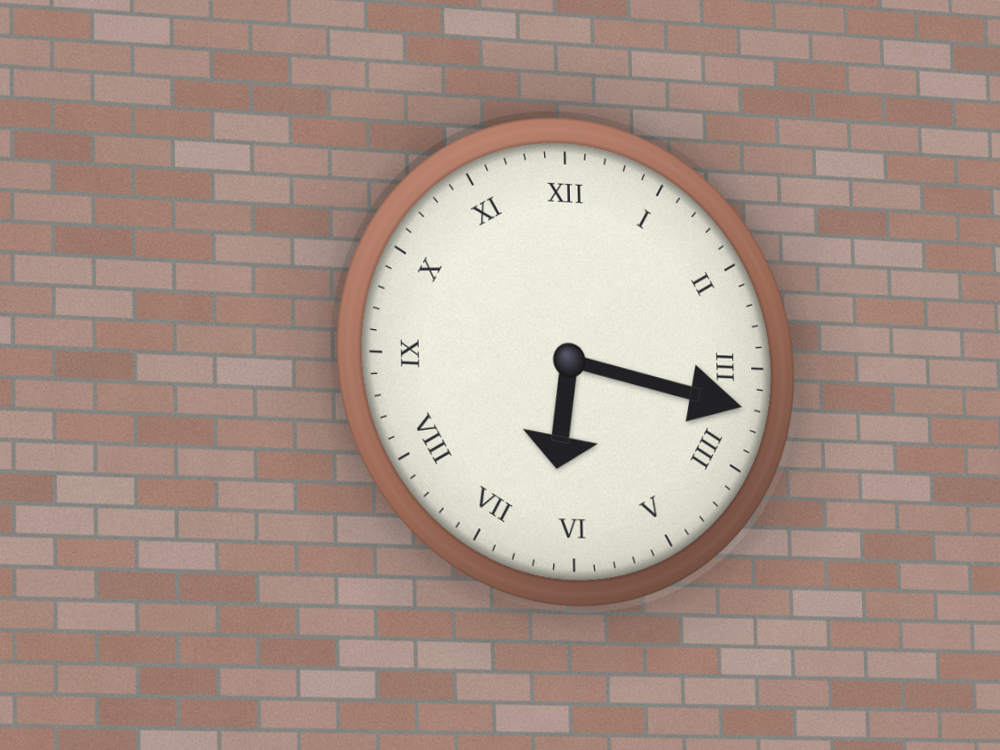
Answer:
6 h 17 min
